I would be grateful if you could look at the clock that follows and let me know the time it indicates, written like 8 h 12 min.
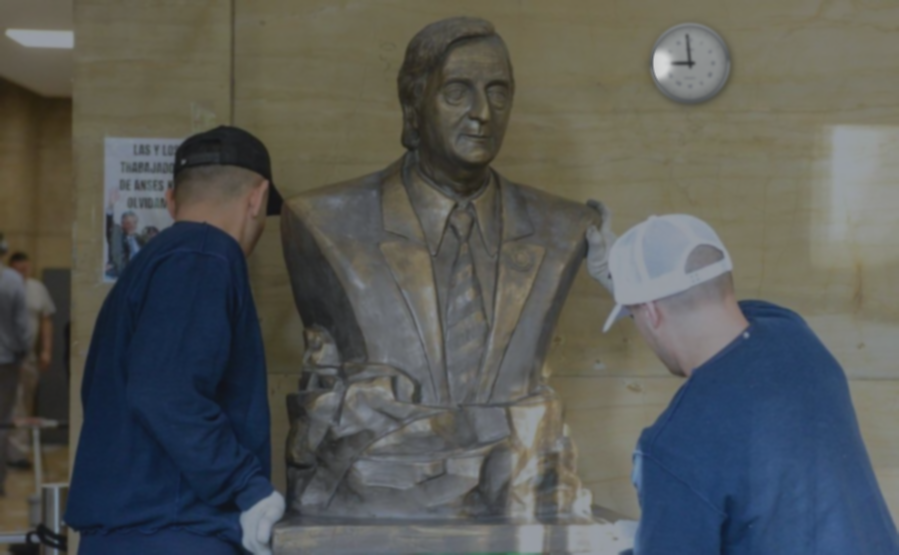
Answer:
8 h 59 min
